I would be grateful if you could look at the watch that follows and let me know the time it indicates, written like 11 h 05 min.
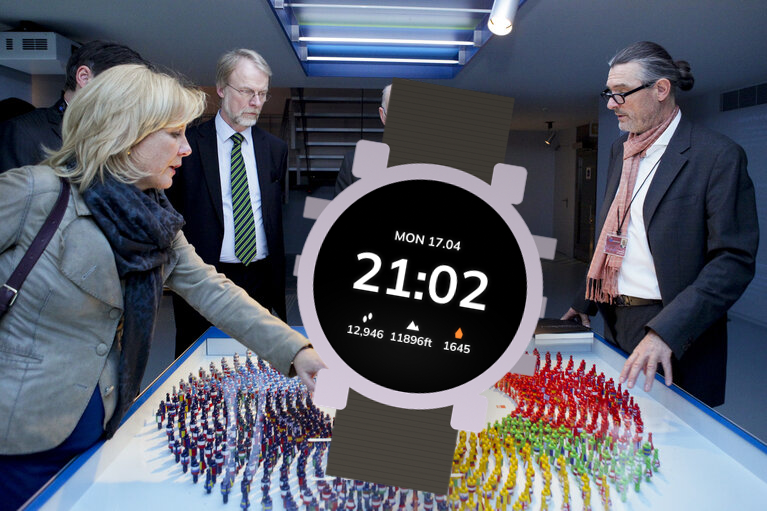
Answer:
21 h 02 min
